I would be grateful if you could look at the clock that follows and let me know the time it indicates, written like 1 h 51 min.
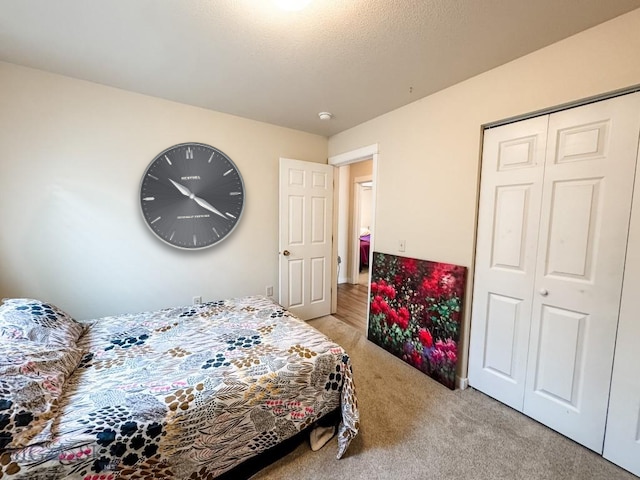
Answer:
10 h 21 min
